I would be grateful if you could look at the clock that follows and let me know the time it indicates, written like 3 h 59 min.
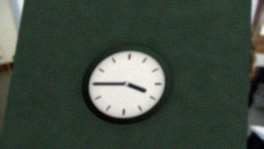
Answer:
3 h 45 min
